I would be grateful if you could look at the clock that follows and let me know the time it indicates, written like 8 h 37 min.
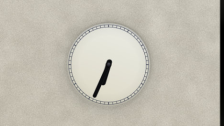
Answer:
6 h 34 min
